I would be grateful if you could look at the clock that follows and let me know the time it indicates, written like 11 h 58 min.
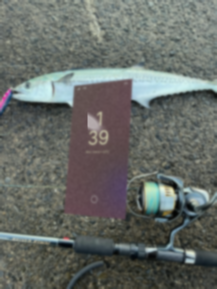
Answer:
1 h 39 min
